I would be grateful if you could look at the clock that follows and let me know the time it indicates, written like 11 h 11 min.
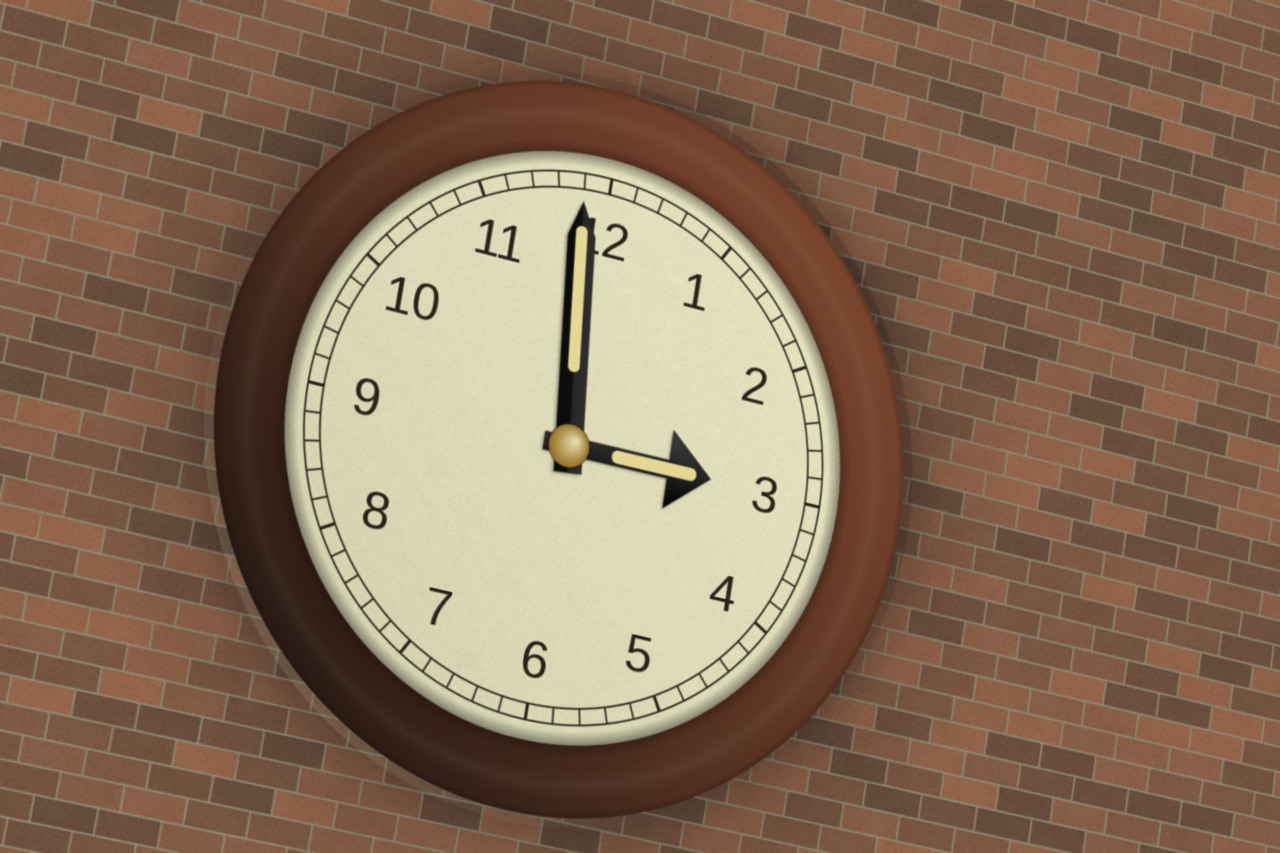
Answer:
2 h 59 min
